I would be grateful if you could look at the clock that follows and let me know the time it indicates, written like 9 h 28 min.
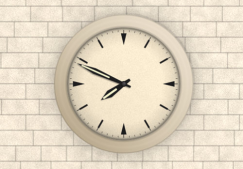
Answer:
7 h 49 min
